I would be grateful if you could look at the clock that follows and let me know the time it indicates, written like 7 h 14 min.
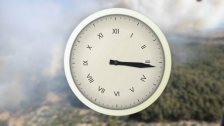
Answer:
3 h 16 min
